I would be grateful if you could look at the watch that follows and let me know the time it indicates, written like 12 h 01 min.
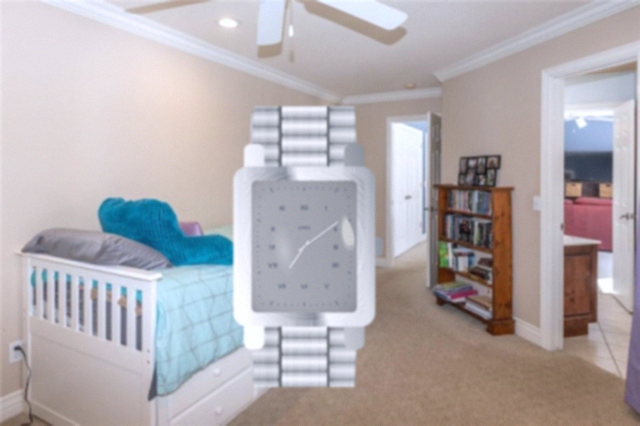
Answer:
7 h 09 min
